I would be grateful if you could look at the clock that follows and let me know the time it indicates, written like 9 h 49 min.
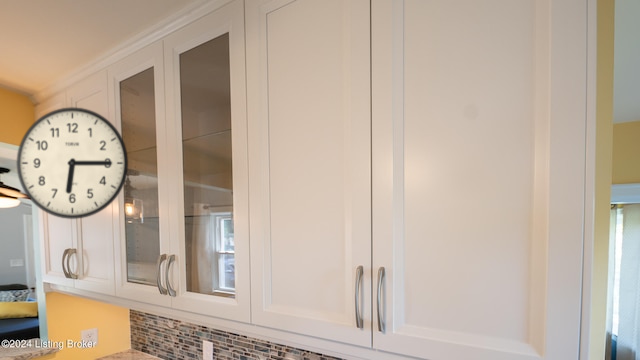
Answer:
6 h 15 min
